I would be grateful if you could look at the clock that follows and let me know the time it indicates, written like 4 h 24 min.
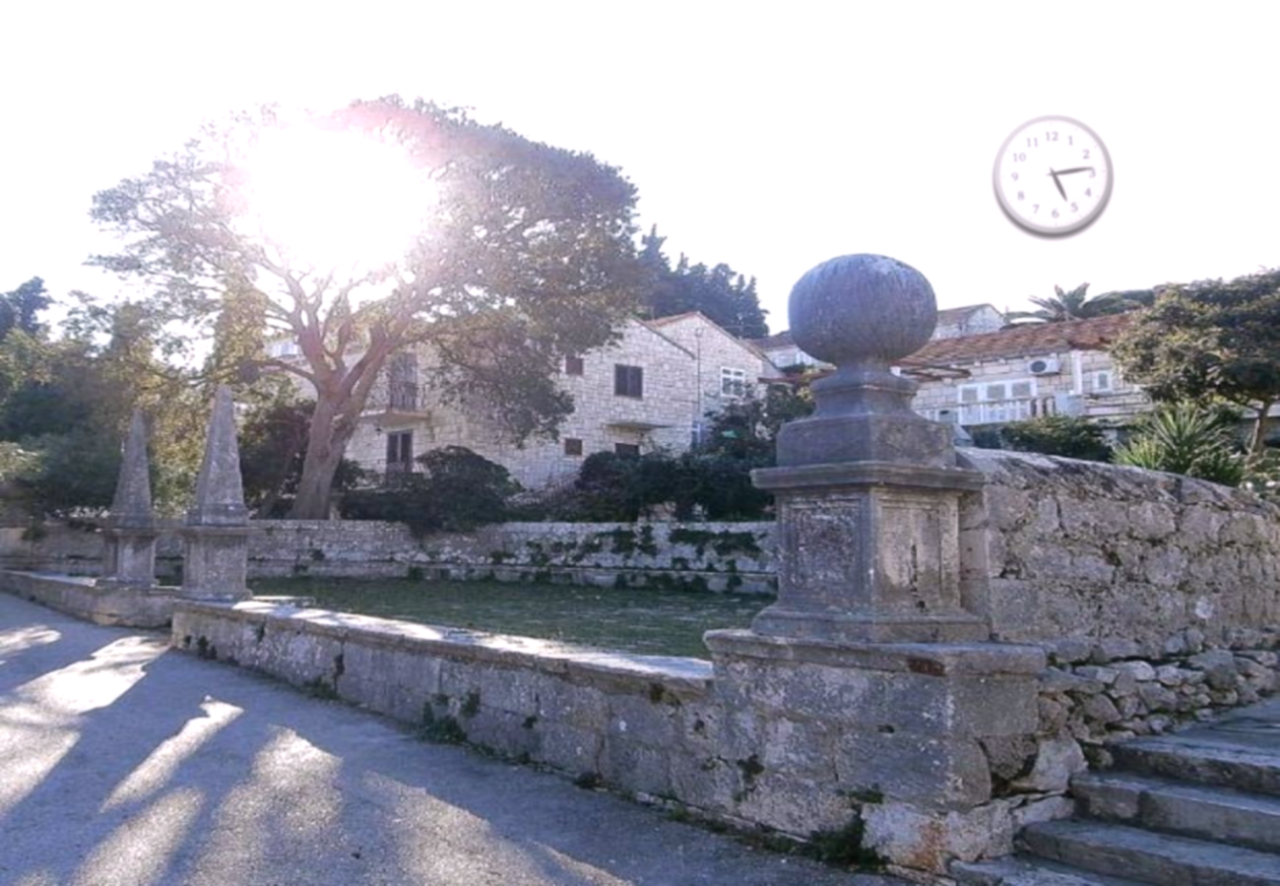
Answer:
5 h 14 min
